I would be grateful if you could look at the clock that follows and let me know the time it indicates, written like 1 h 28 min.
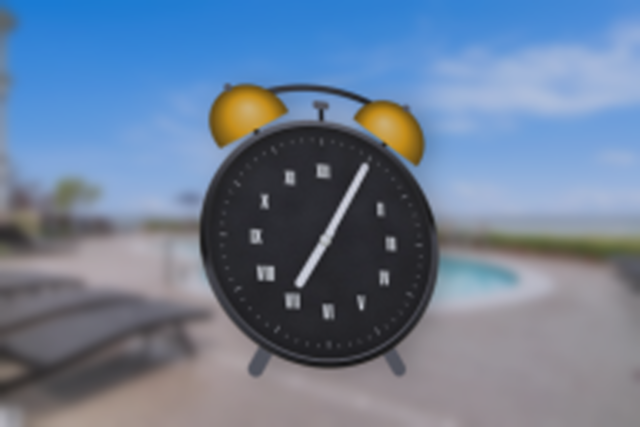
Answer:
7 h 05 min
